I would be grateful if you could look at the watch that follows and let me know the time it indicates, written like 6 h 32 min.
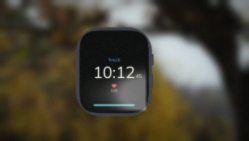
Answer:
10 h 12 min
